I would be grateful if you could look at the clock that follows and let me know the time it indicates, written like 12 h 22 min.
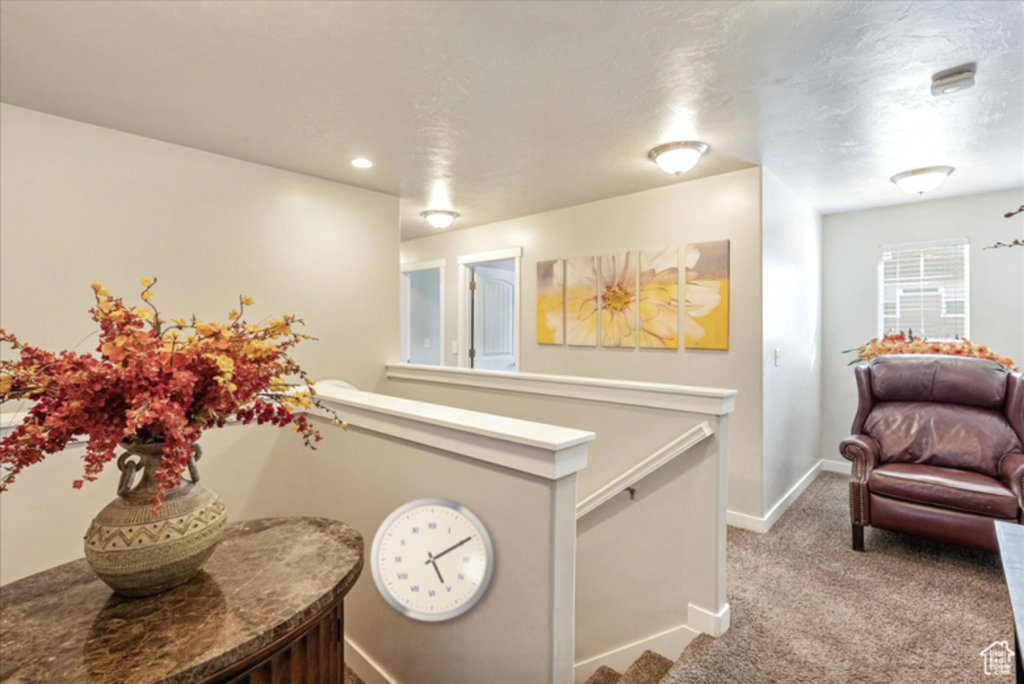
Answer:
5 h 10 min
